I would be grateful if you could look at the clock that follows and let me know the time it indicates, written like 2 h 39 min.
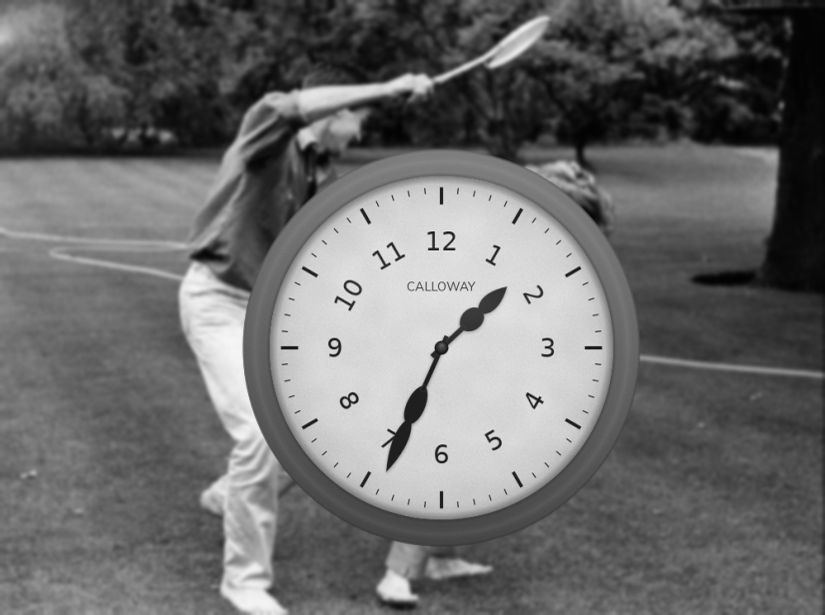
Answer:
1 h 34 min
